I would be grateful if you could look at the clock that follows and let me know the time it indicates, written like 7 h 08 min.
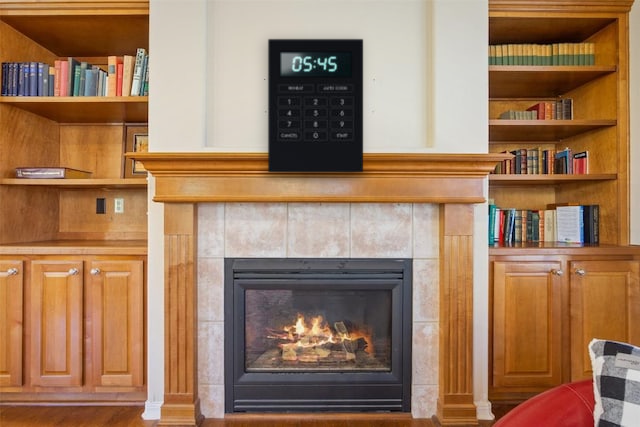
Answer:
5 h 45 min
